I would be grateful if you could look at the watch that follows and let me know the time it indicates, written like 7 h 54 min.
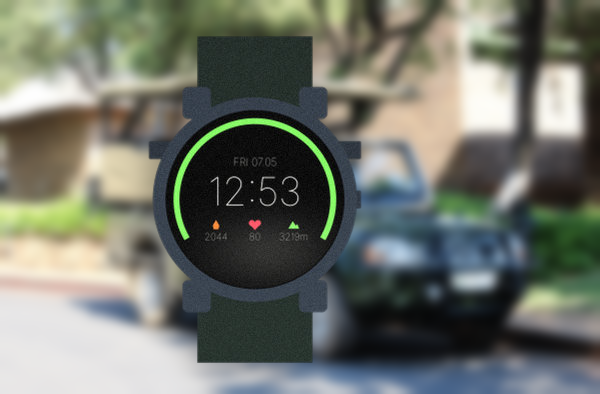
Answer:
12 h 53 min
